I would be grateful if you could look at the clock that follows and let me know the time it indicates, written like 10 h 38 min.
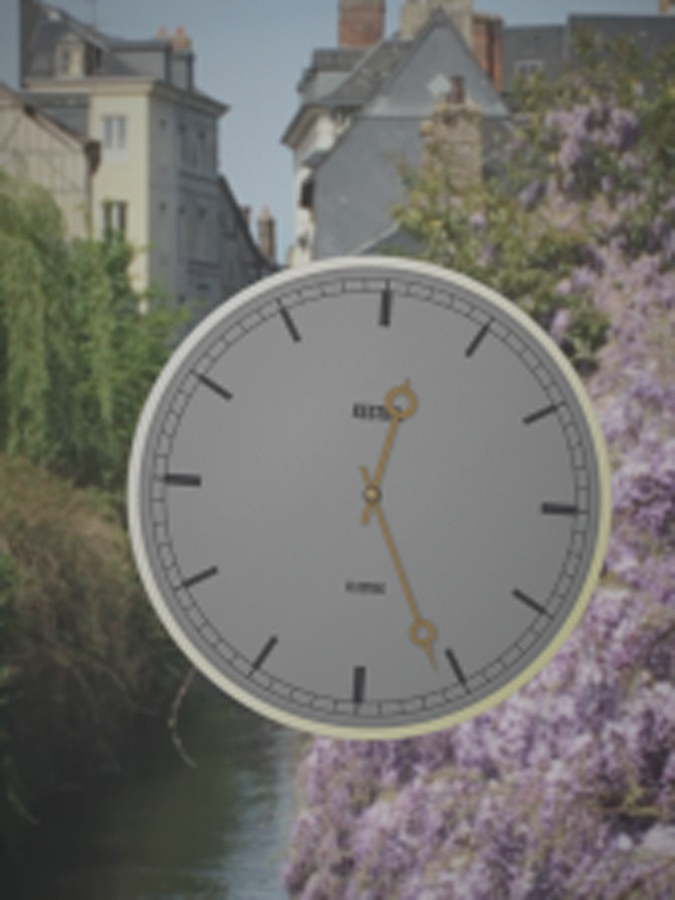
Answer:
12 h 26 min
